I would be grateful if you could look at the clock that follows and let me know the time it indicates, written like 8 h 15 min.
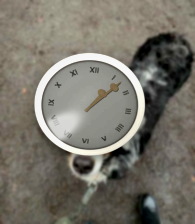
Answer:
1 h 07 min
